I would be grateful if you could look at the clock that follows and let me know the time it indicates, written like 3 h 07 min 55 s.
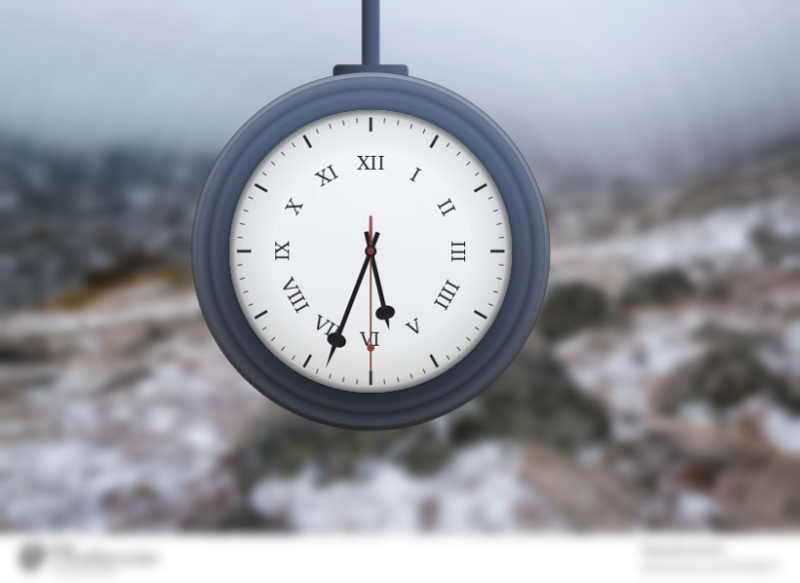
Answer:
5 h 33 min 30 s
